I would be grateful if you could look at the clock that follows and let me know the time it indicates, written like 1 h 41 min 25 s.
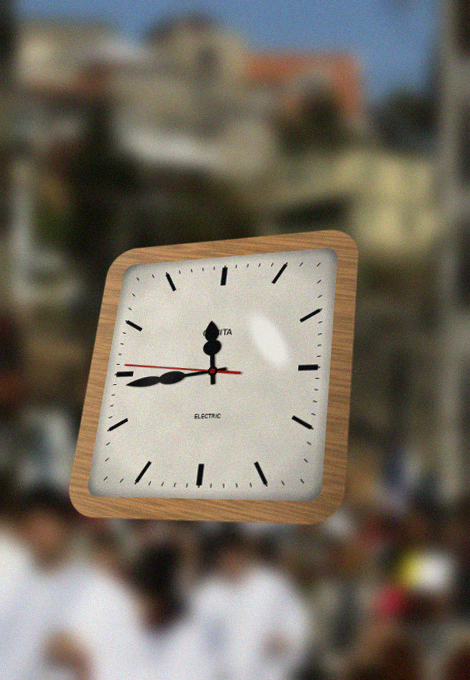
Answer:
11 h 43 min 46 s
